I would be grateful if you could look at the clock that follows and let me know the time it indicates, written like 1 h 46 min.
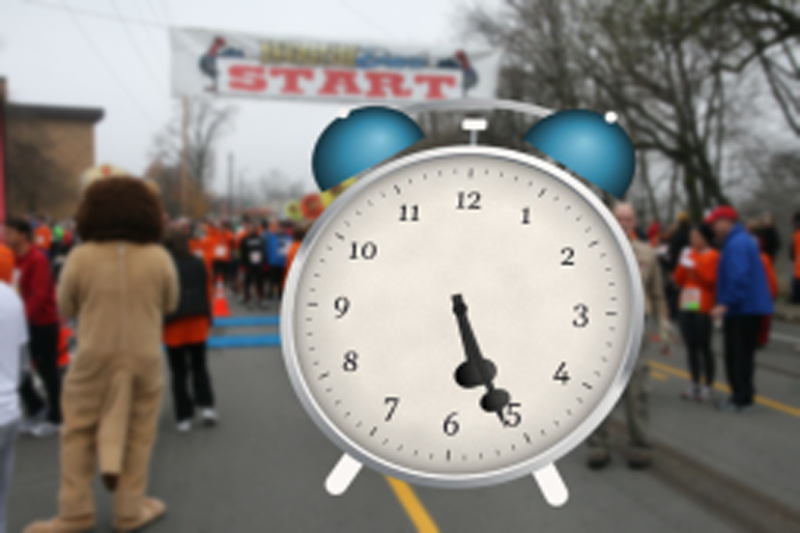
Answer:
5 h 26 min
